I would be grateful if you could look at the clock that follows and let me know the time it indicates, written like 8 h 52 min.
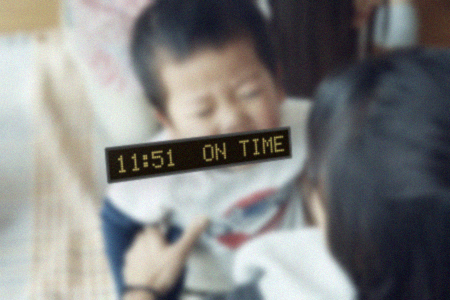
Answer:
11 h 51 min
